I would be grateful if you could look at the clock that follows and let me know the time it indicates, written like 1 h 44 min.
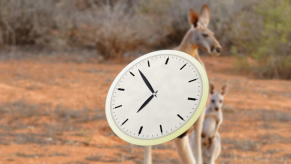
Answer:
6 h 52 min
